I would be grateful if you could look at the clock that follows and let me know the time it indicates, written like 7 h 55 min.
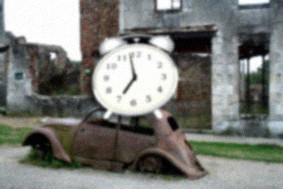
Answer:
6 h 58 min
